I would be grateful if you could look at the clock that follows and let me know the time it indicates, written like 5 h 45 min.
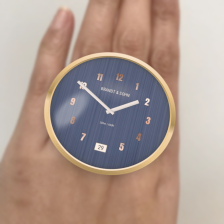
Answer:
1 h 50 min
